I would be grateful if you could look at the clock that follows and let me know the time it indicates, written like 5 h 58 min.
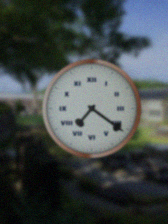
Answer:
7 h 21 min
